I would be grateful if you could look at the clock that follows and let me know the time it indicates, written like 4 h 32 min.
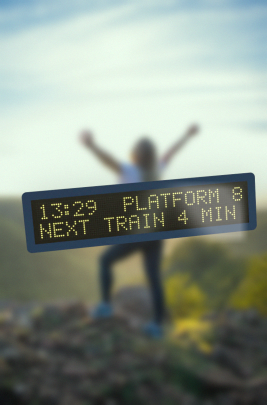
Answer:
13 h 29 min
